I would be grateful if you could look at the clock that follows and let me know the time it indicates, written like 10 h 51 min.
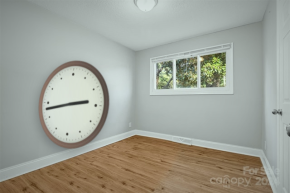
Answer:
2 h 43 min
